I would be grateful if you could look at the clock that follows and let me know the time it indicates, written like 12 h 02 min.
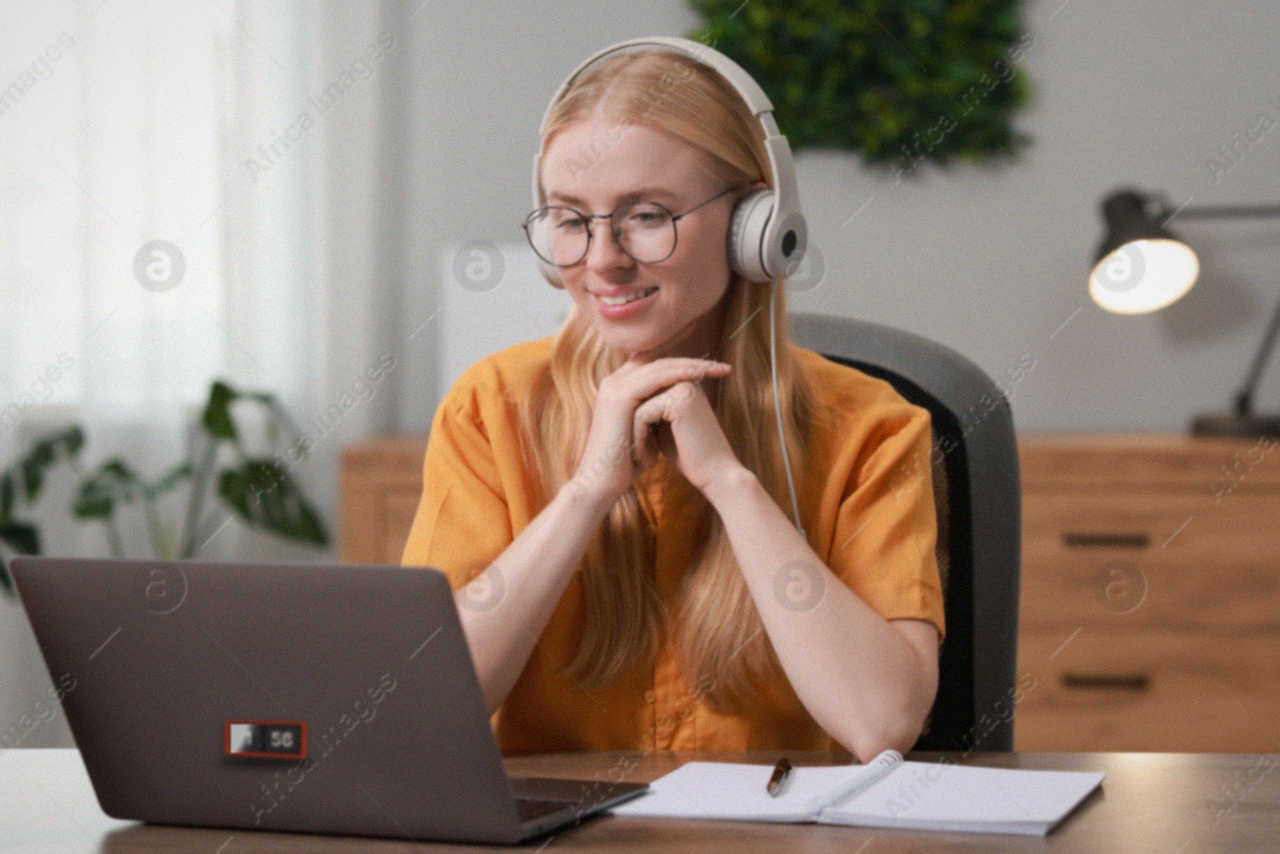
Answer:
1 h 56 min
